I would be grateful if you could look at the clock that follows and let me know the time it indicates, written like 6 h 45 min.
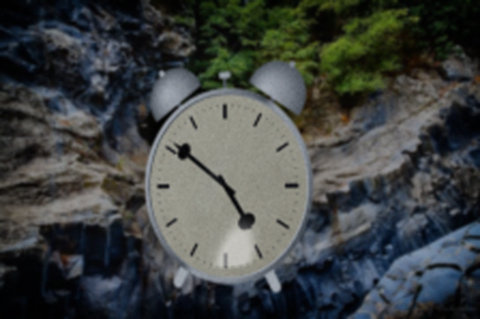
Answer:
4 h 51 min
